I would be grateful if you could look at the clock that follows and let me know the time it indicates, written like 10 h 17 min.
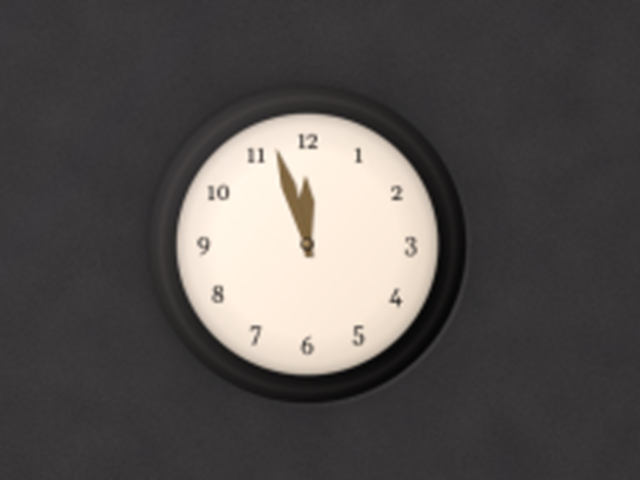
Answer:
11 h 57 min
